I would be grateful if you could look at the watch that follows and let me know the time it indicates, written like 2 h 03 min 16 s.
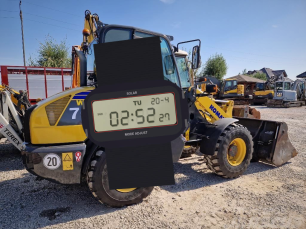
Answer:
2 h 52 min 27 s
